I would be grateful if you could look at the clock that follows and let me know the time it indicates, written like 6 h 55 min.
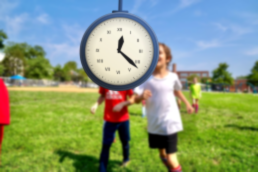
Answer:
12 h 22 min
